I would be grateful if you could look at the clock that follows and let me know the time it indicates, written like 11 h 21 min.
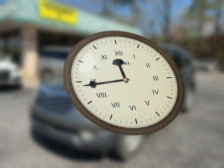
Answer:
11 h 44 min
